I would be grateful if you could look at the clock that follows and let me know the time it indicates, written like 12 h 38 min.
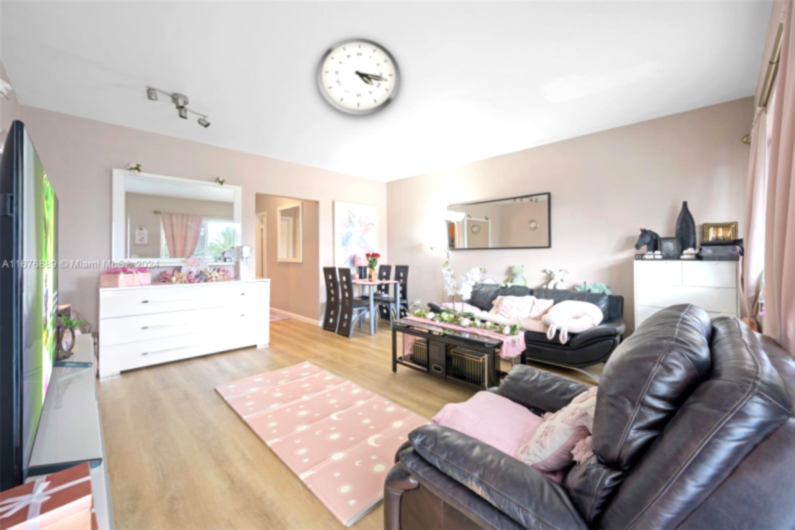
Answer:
4 h 17 min
